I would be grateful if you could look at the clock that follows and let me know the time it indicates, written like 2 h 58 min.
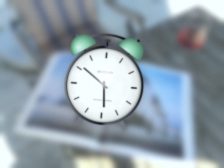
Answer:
5 h 51 min
